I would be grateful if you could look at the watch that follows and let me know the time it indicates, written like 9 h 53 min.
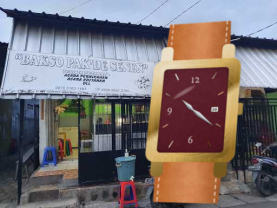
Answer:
10 h 21 min
